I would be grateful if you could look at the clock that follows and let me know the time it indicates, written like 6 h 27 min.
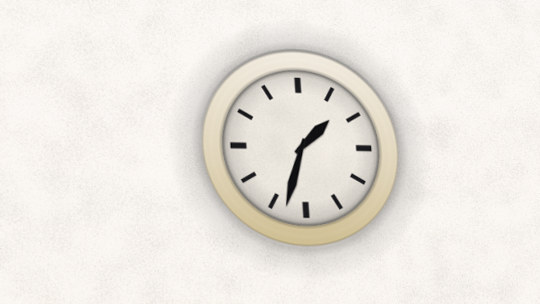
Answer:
1 h 33 min
